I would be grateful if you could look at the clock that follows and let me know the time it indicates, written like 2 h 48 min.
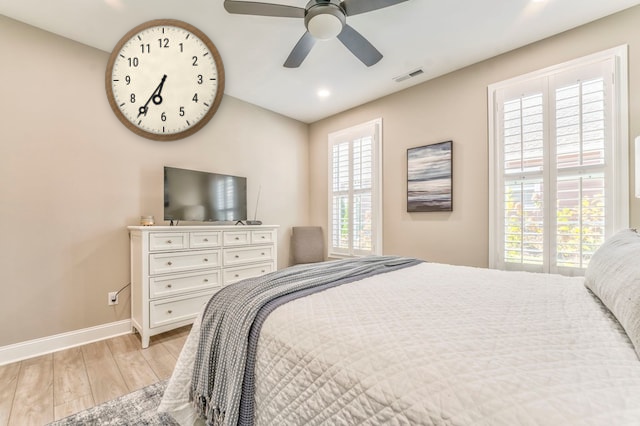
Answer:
6 h 36 min
